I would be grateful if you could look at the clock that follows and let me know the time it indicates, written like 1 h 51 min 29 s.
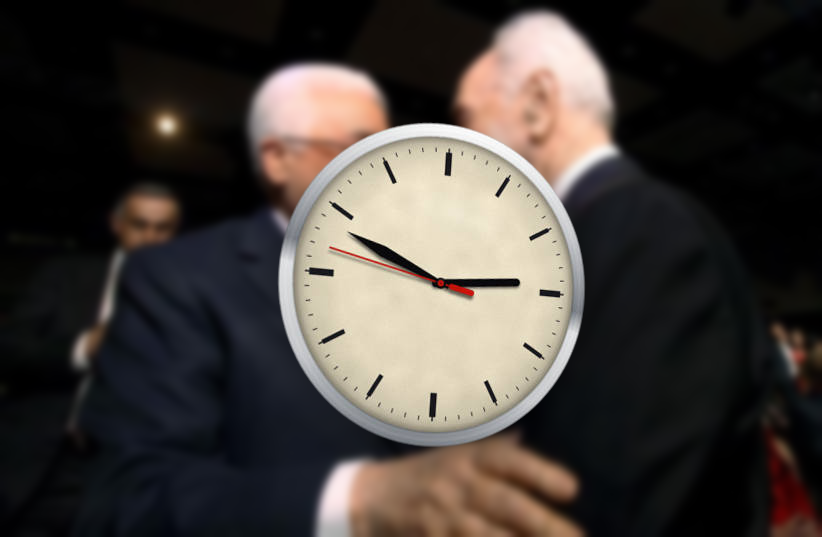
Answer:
2 h 48 min 47 s
